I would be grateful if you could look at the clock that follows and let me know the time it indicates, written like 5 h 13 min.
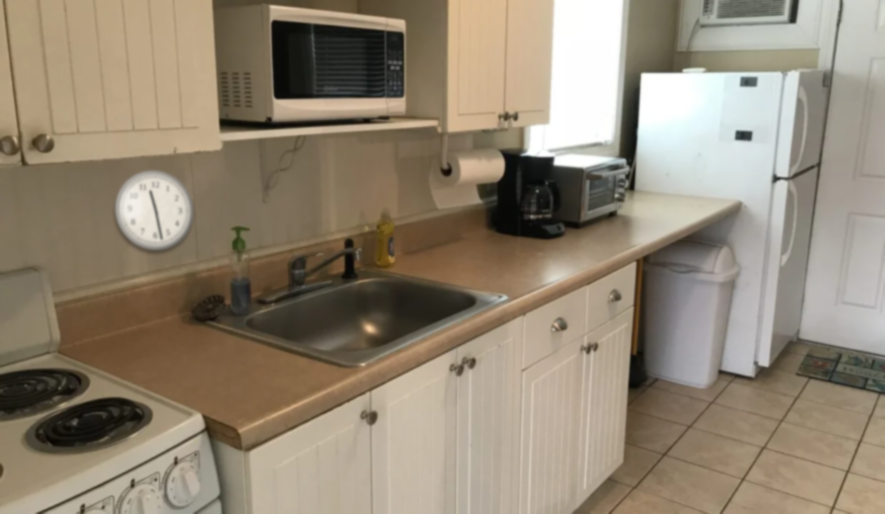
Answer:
11 h 28 min
